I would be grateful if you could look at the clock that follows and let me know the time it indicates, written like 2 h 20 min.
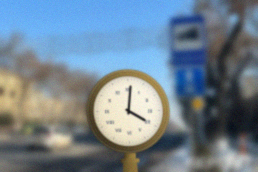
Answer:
4 h 01 min
